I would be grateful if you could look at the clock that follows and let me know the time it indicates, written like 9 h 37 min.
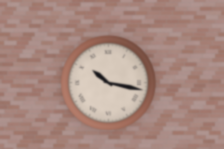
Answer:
10 h 17 min
